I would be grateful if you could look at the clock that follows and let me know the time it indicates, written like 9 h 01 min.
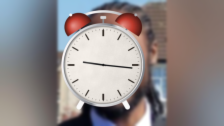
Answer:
9 h 16 min
